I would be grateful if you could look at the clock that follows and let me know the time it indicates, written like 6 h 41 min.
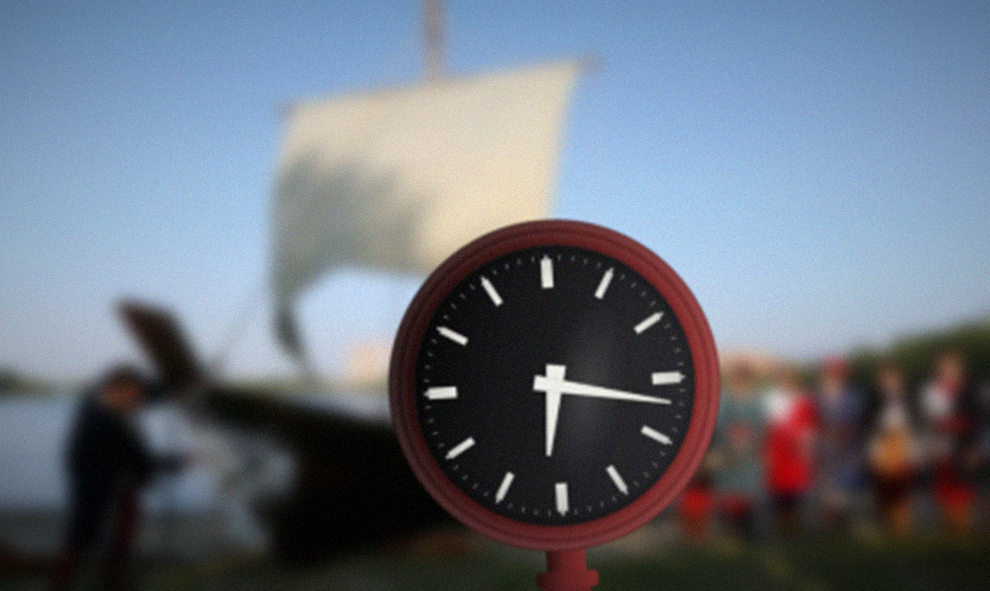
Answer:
6 h 17 min
